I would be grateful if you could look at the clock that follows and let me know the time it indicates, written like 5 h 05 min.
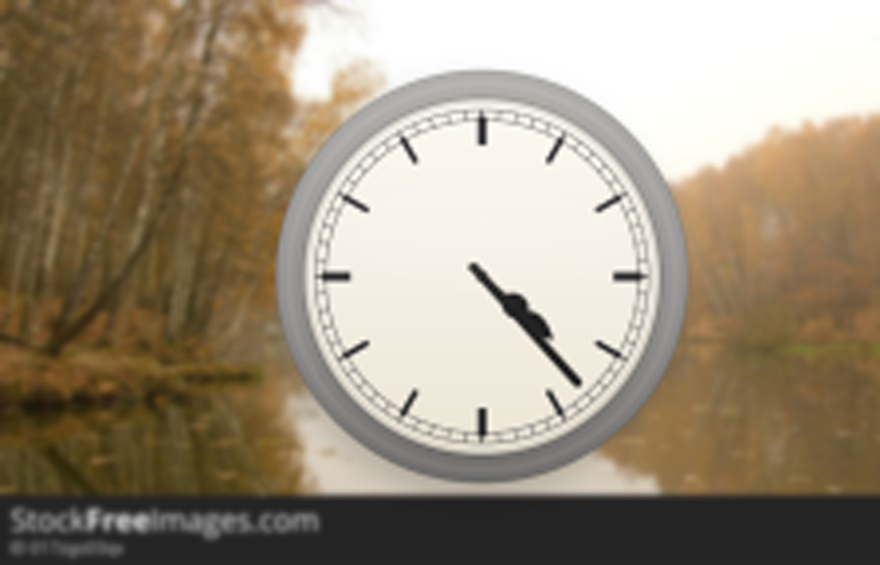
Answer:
4 h 23 min
